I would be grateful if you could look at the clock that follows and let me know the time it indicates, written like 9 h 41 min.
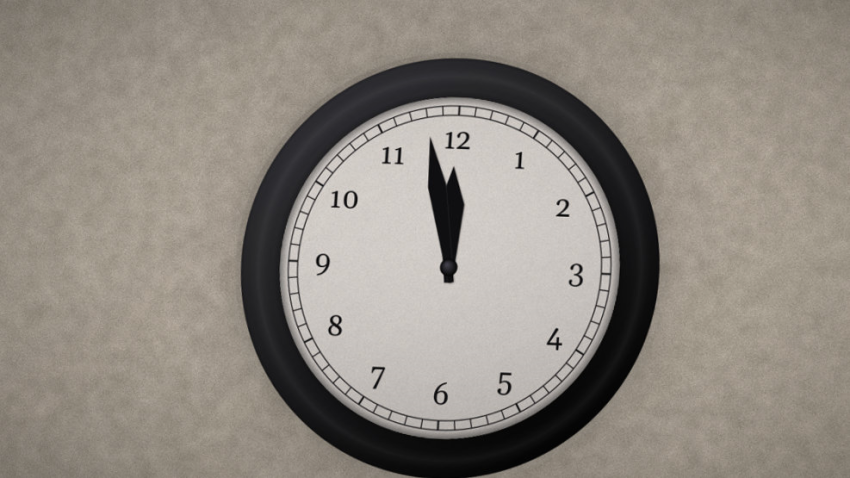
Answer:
11 h 58 min
